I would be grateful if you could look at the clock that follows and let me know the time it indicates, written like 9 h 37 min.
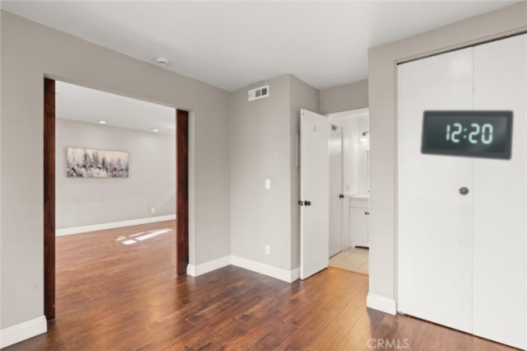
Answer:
12 h 20 min
